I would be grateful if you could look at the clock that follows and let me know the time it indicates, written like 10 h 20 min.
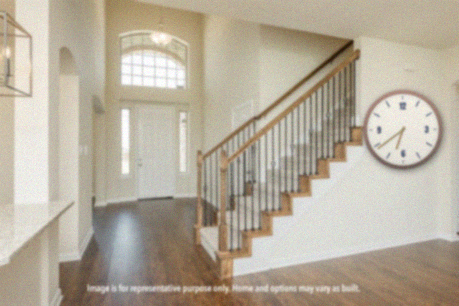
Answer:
6 h 39 min
